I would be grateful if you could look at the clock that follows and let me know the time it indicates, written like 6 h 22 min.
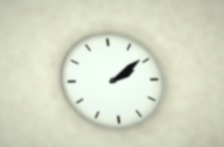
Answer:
2 h 09 min
